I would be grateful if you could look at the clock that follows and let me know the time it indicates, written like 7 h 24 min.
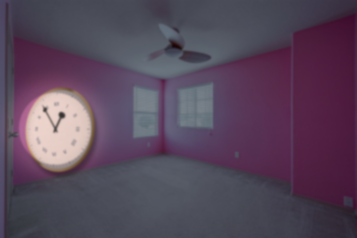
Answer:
12 h 54 min
